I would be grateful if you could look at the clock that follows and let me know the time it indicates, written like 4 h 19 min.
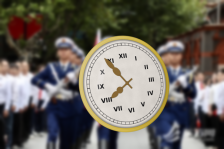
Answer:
7 h 54 min
